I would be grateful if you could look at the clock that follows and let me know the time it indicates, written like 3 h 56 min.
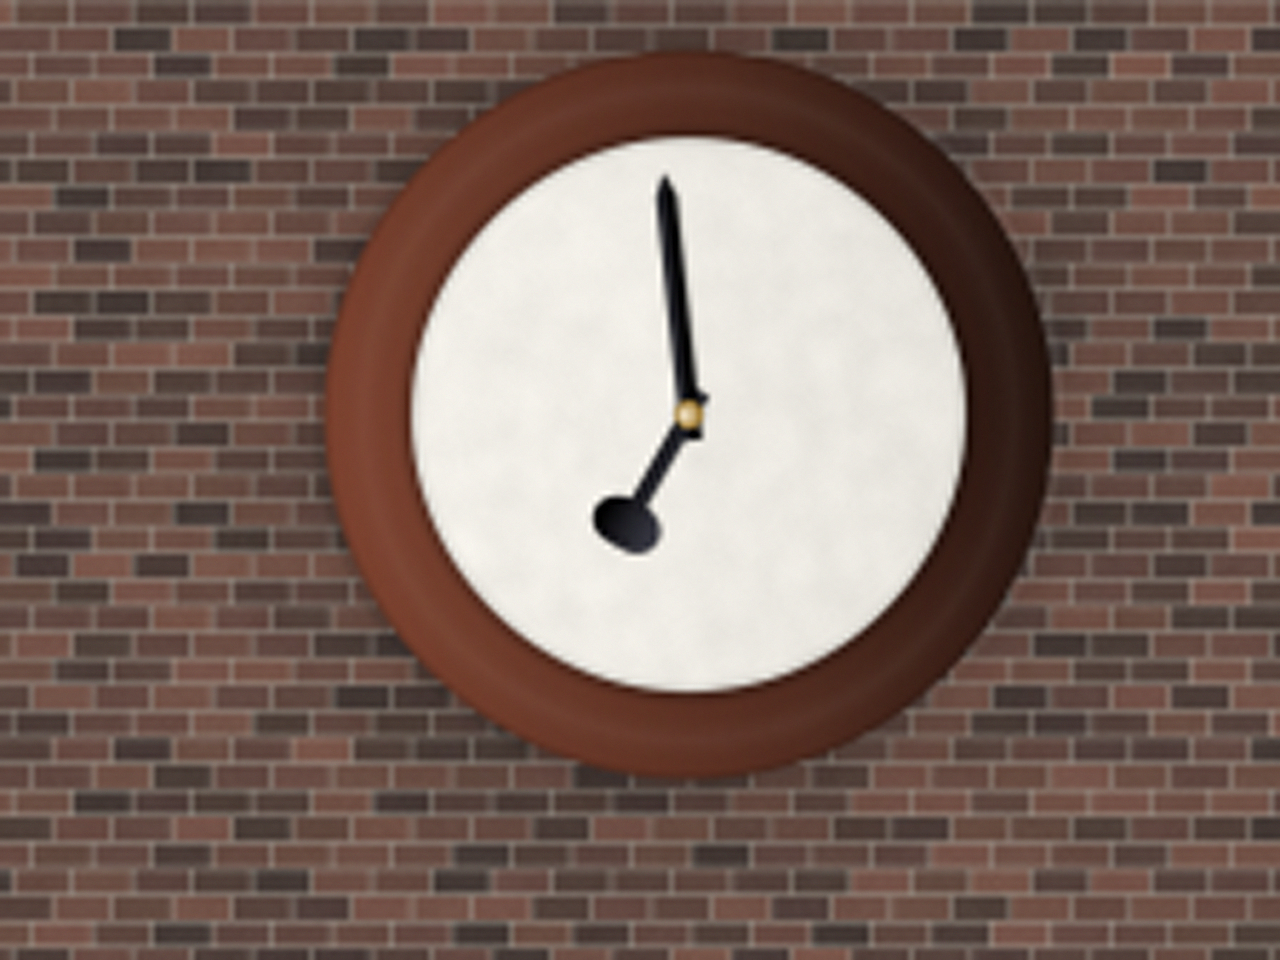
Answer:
6 h 59 min
